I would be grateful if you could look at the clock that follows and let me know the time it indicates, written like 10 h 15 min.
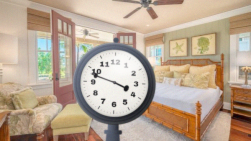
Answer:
3 h 48 min
